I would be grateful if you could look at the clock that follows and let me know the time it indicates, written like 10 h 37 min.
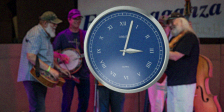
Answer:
3 h 03 min
